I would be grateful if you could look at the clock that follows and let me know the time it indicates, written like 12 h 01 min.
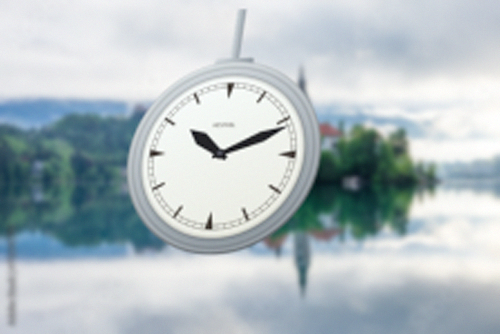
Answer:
10 h 11 min
